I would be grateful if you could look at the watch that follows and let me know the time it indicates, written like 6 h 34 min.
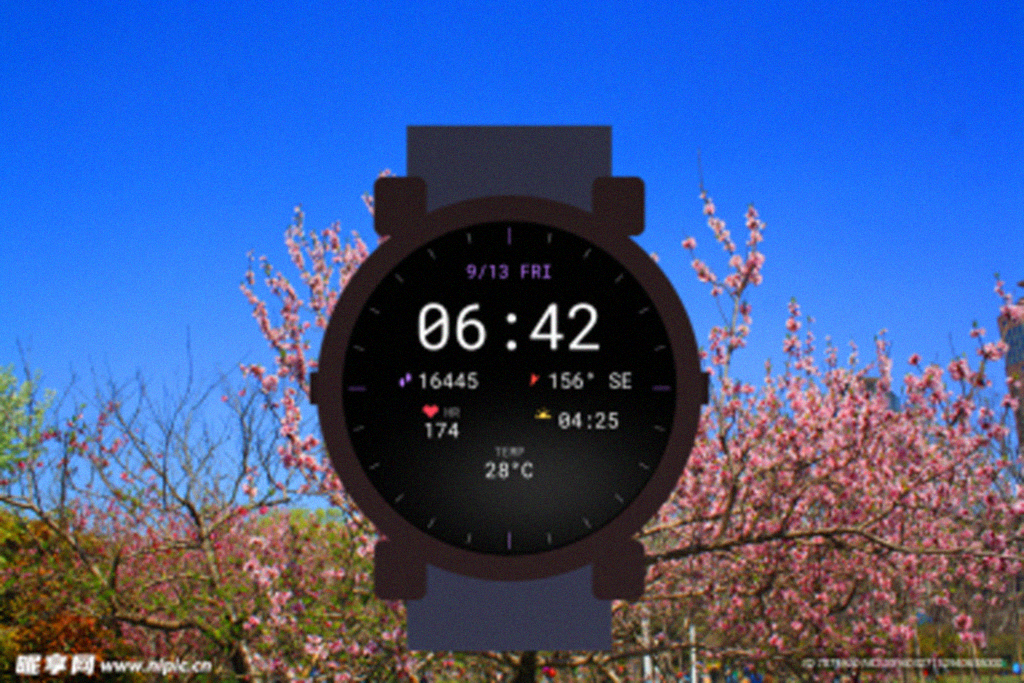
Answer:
6 h 42 min
